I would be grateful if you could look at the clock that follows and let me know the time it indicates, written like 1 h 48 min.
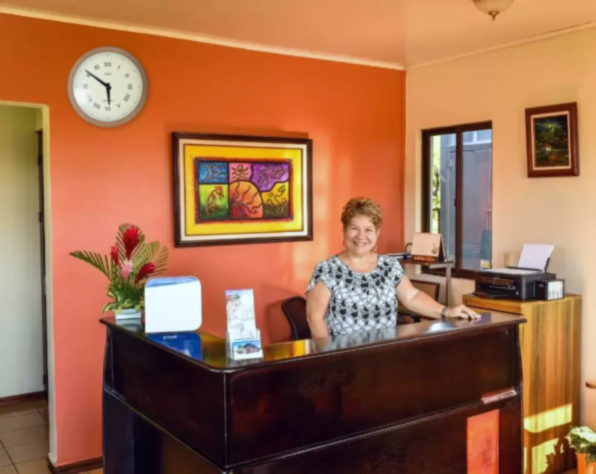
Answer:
5 h 51 min
